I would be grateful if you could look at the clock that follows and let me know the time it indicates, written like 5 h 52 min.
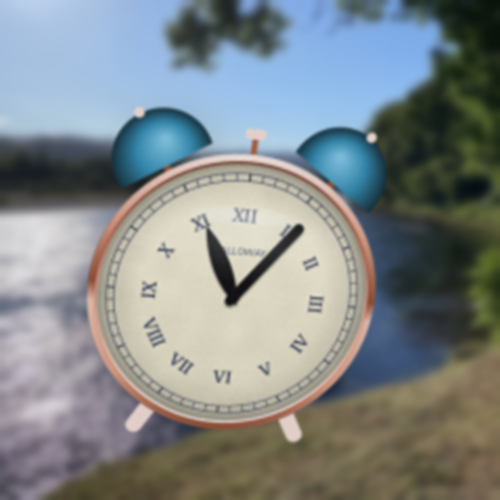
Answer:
11 h 06 min
